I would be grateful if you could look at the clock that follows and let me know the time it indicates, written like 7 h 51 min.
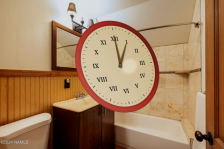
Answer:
1 h 00 min
